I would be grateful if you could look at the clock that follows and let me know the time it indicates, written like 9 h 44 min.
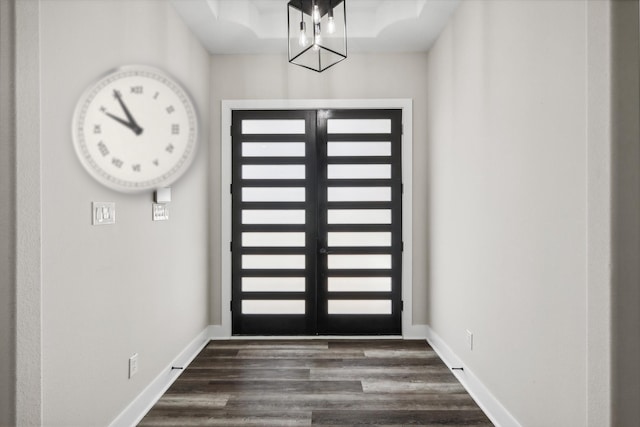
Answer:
9 h 55 min
